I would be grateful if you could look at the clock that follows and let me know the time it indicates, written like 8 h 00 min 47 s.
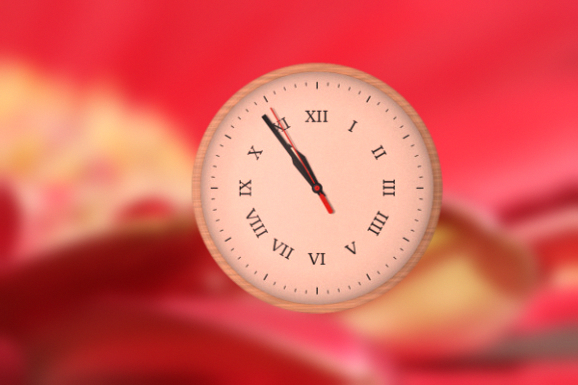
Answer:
10 h 53 min 55 s
